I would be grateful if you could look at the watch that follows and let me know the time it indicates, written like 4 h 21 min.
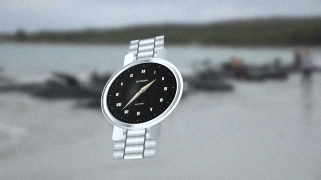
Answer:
1 h 37 min
